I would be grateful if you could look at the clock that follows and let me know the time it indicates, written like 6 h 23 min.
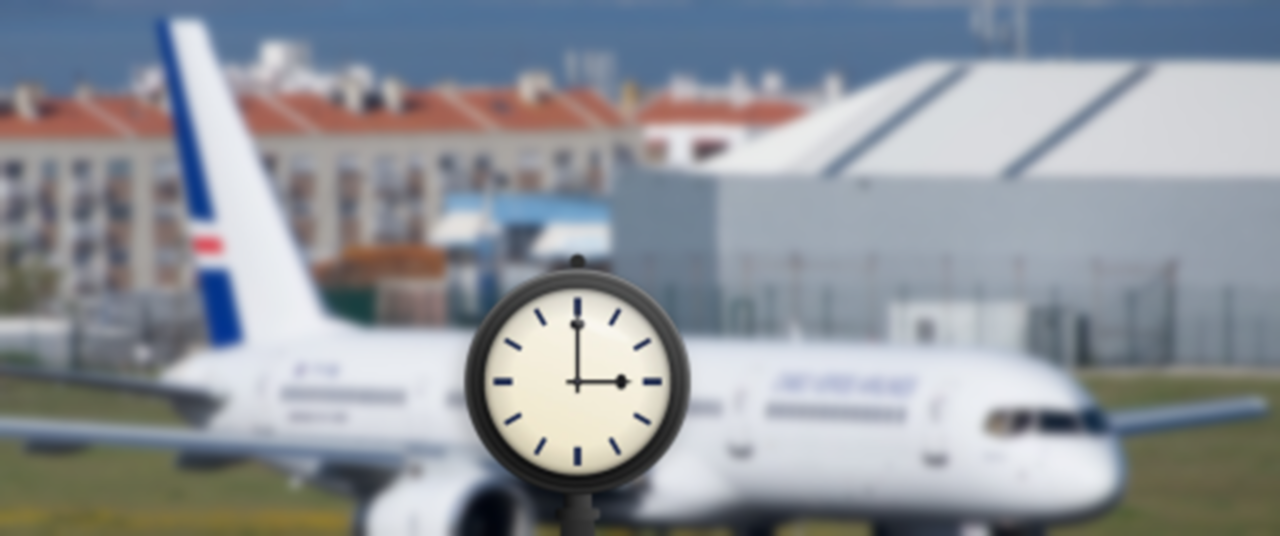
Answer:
3 h 00 min
